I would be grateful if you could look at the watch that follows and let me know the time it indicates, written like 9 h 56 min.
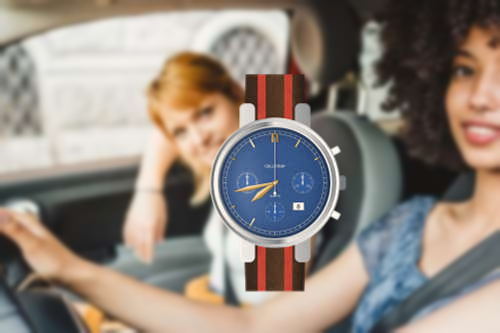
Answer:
7 h 43 min
